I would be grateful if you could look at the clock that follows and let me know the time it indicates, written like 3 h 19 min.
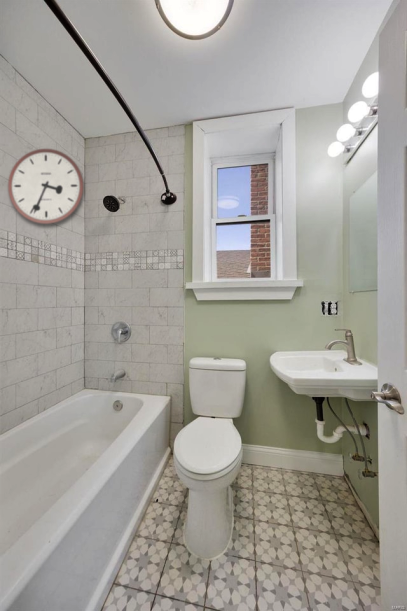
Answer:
3 h 34 min
